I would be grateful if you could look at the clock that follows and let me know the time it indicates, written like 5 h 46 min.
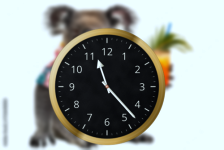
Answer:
11 h 23 min
